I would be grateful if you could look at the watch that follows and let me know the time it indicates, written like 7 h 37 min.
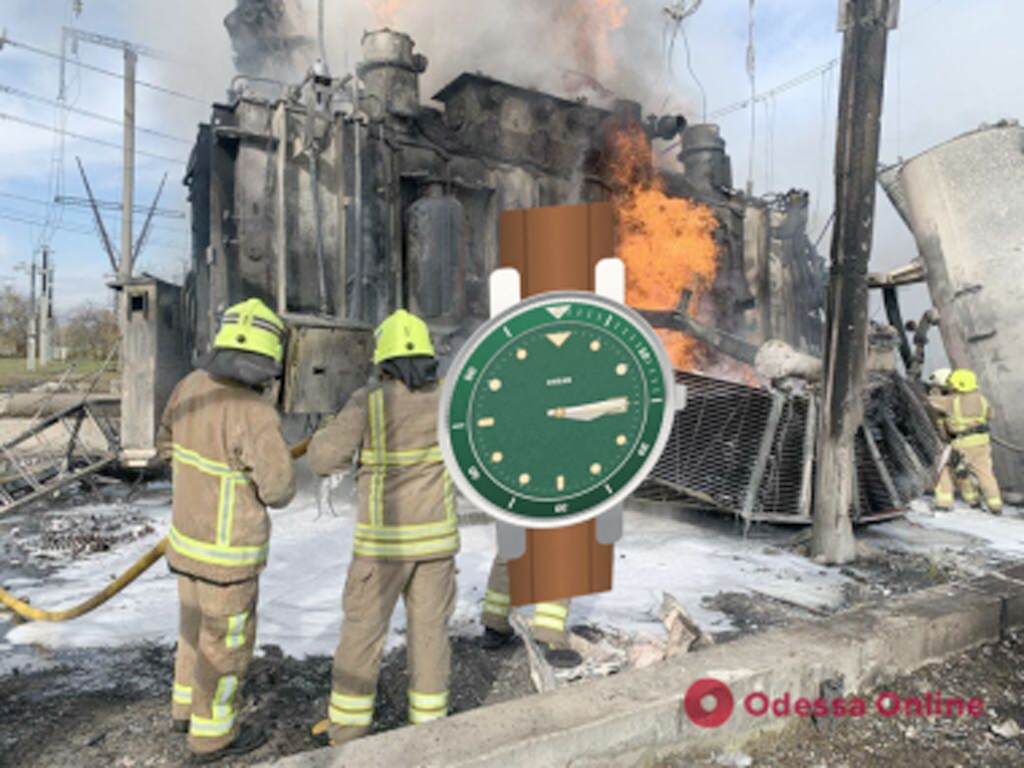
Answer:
3 h 15 min
